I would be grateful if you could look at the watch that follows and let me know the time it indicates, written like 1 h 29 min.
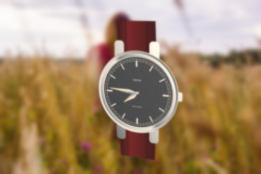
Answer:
7 h 46 min
